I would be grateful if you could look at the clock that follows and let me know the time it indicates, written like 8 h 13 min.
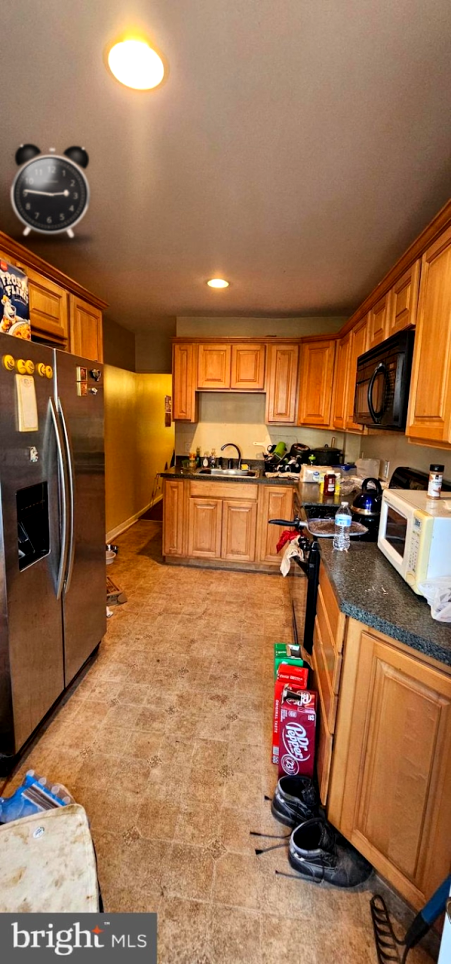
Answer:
2 h 46 min
